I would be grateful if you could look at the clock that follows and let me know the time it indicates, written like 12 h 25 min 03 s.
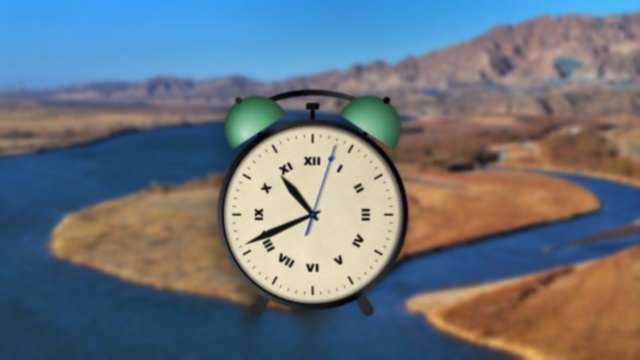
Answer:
10 h 41 min 03 s
